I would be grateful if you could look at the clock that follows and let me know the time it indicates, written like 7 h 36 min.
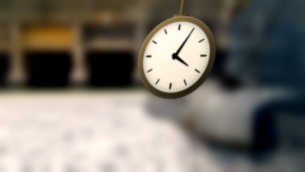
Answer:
4 h 05 min
